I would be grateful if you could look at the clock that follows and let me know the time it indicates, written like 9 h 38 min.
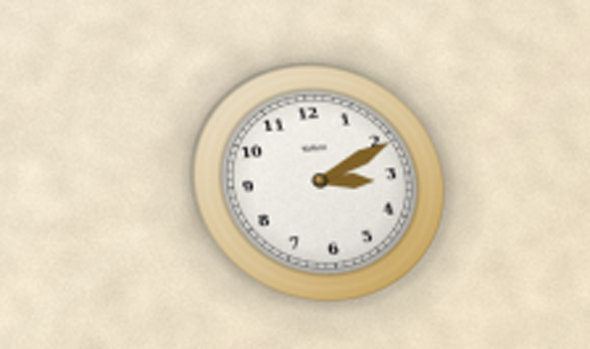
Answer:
3 h 11 min
